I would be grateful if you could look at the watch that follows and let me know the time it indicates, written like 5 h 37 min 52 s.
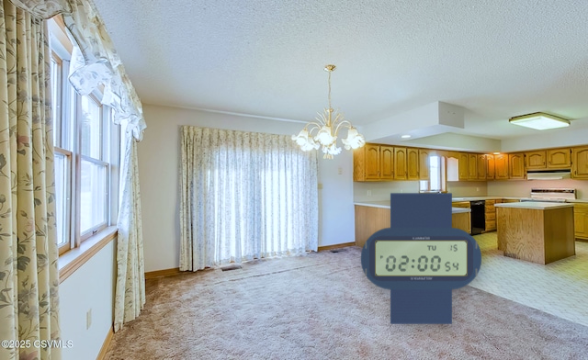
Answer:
2 h 00 min 54 s
